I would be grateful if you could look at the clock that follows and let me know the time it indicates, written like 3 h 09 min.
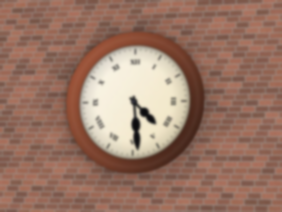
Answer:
4 h 29 min
